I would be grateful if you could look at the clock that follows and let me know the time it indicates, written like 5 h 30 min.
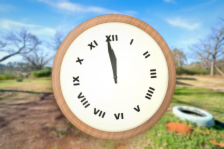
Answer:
11 h 59 min
